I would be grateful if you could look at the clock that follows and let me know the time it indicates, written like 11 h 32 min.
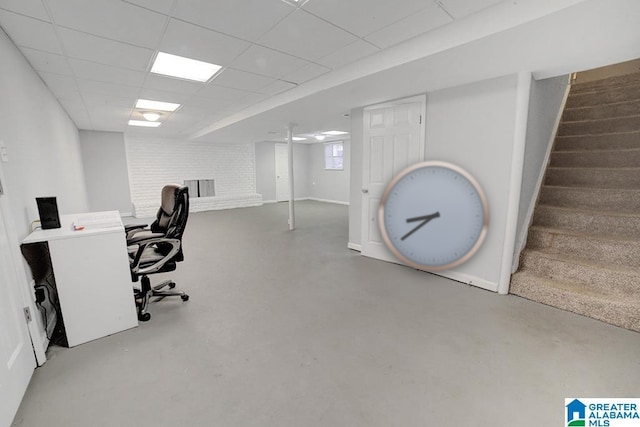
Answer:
8 h 39 min
